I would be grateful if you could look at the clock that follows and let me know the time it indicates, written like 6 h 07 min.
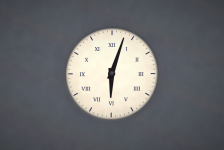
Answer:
6 h 03 min
